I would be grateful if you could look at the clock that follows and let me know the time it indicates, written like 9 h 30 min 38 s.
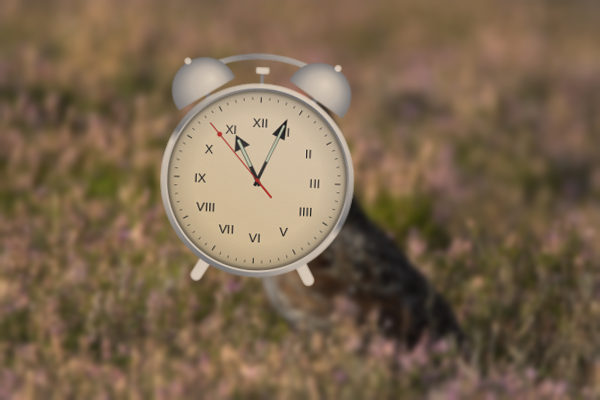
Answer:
11 h 03 min 53 s
